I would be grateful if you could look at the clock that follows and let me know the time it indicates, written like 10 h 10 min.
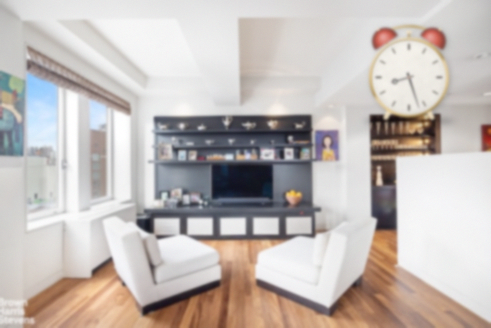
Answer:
8 h 27 min
